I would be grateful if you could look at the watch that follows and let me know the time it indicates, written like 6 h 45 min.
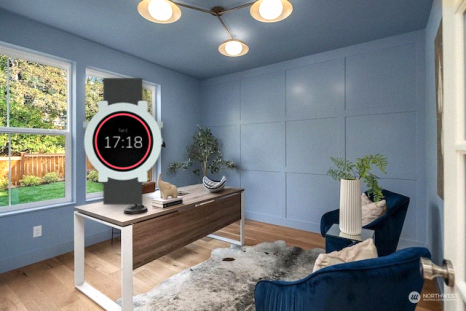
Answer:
17 h 18 min
